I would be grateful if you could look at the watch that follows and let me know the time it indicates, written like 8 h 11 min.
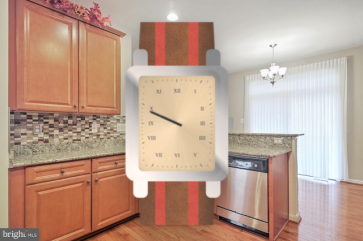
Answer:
9 h 49 min
